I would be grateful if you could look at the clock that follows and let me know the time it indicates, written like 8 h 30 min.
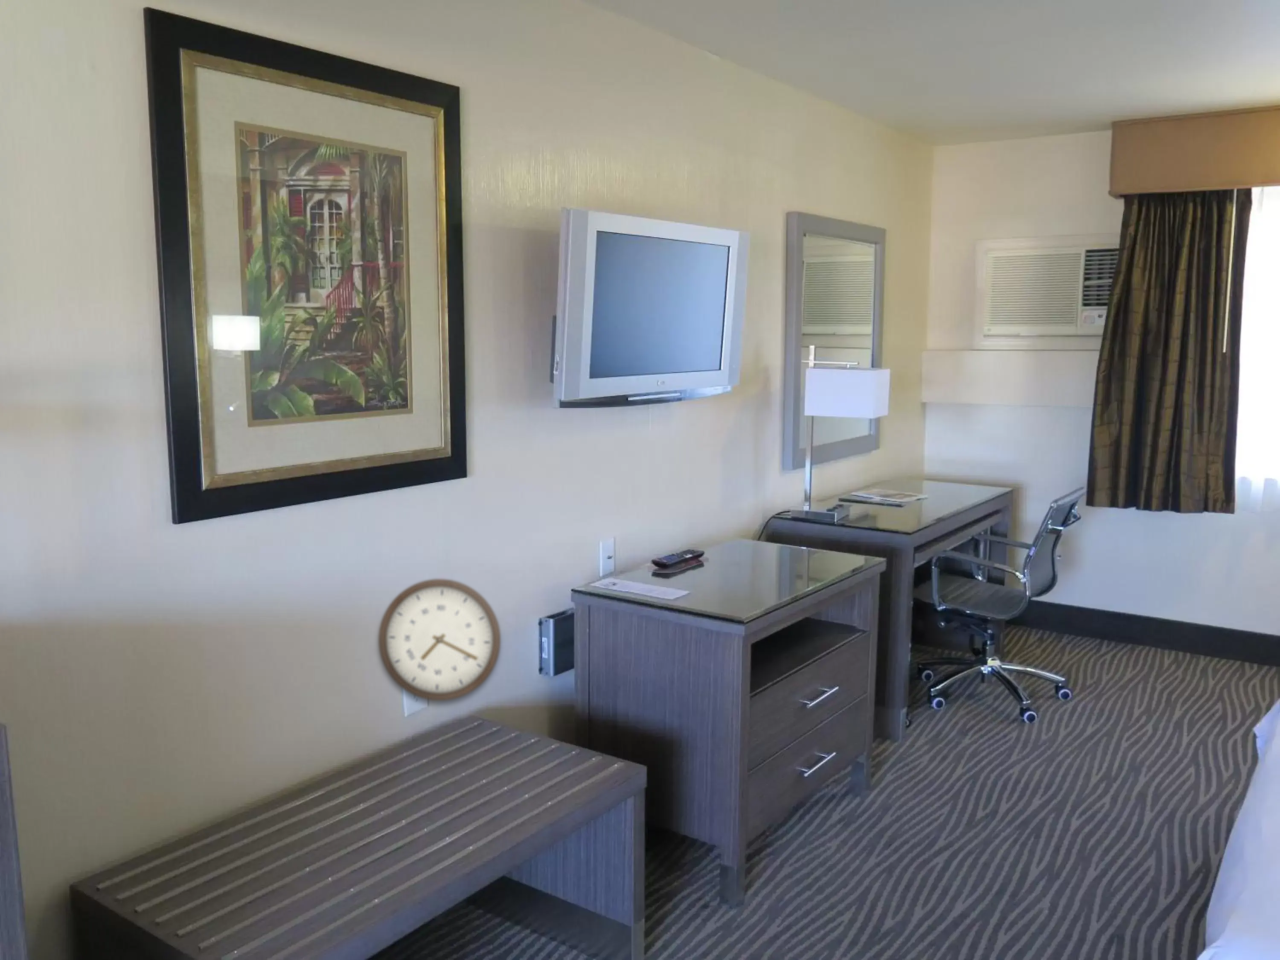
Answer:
7 h 19 min
